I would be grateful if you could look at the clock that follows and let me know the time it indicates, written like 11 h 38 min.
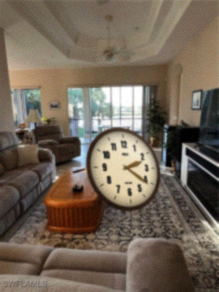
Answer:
2 h 21 min
